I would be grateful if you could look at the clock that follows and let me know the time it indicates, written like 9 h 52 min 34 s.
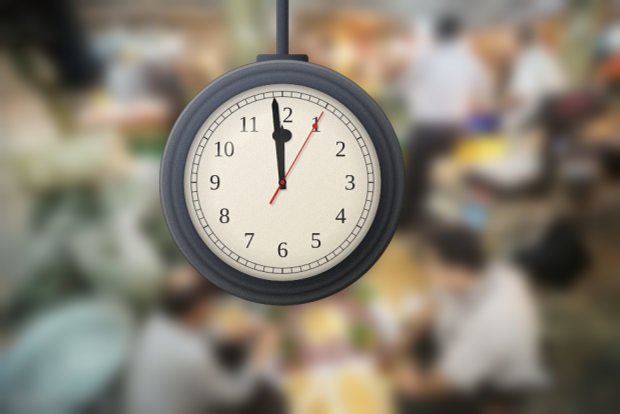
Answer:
11 h 59 min 05 s
